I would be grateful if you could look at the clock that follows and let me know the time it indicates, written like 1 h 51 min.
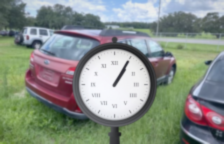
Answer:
1 h 05 min
